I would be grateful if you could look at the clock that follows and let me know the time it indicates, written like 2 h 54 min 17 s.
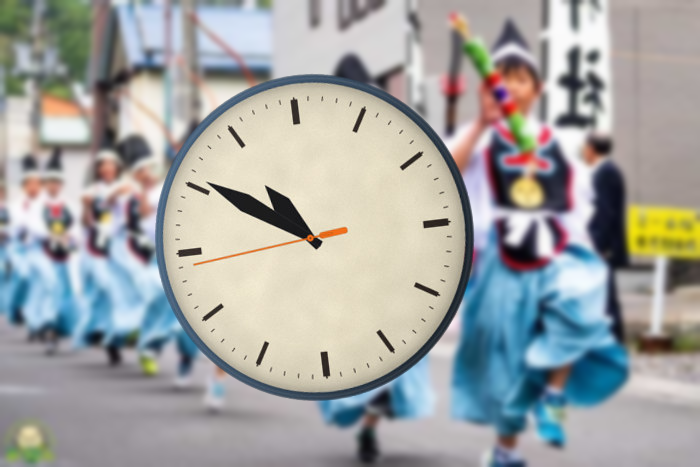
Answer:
10 h 50 min 44 s
